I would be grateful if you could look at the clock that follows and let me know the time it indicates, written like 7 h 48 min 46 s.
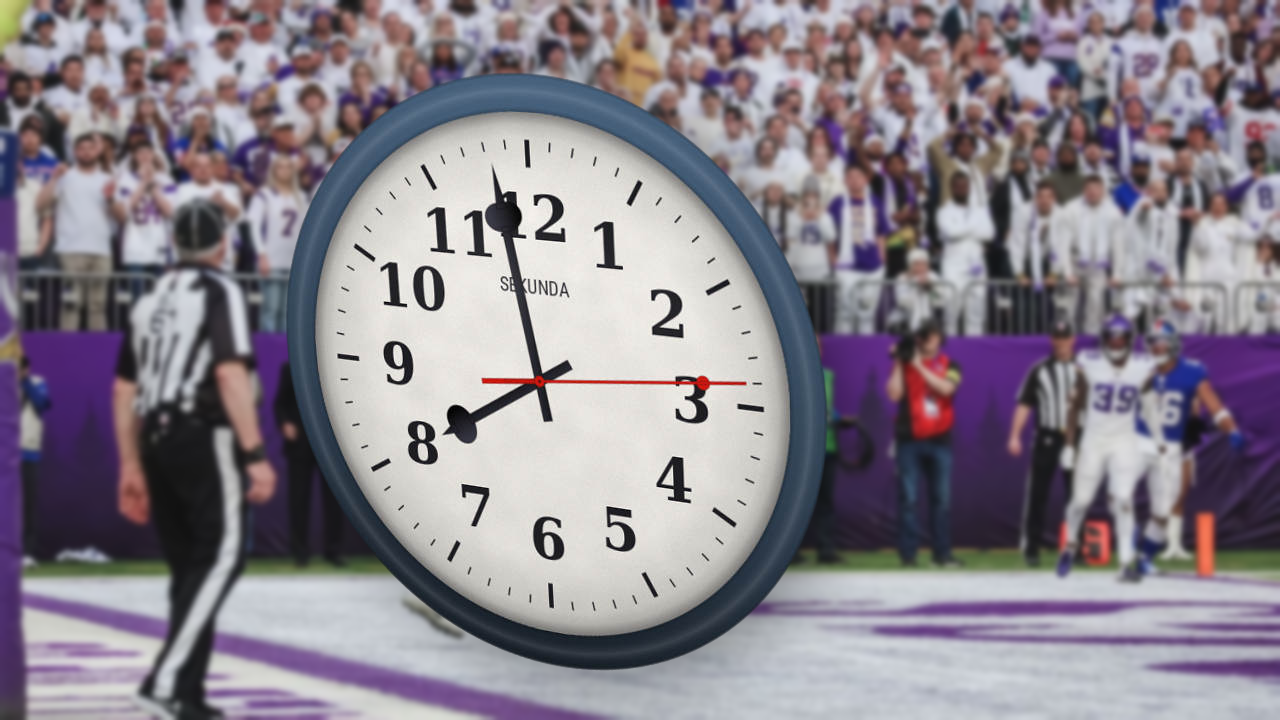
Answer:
7 h 58 min 14 s
